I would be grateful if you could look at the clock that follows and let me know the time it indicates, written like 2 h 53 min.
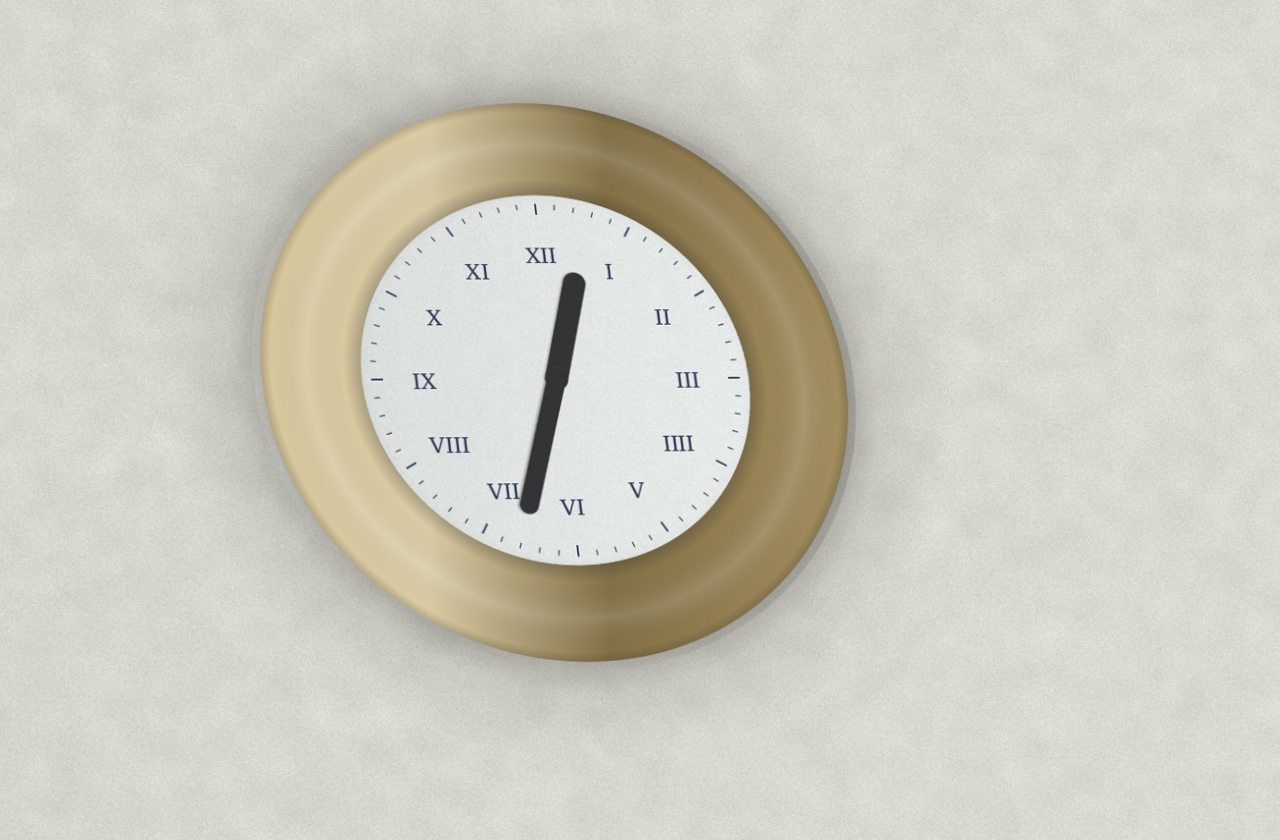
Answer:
12 h 33 min
